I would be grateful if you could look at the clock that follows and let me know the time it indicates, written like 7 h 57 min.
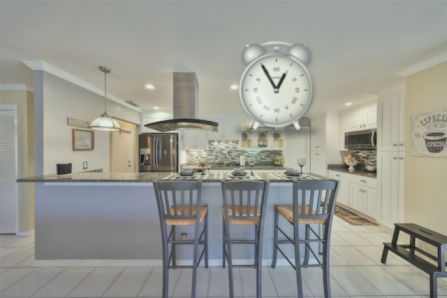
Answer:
12 h 55 min
